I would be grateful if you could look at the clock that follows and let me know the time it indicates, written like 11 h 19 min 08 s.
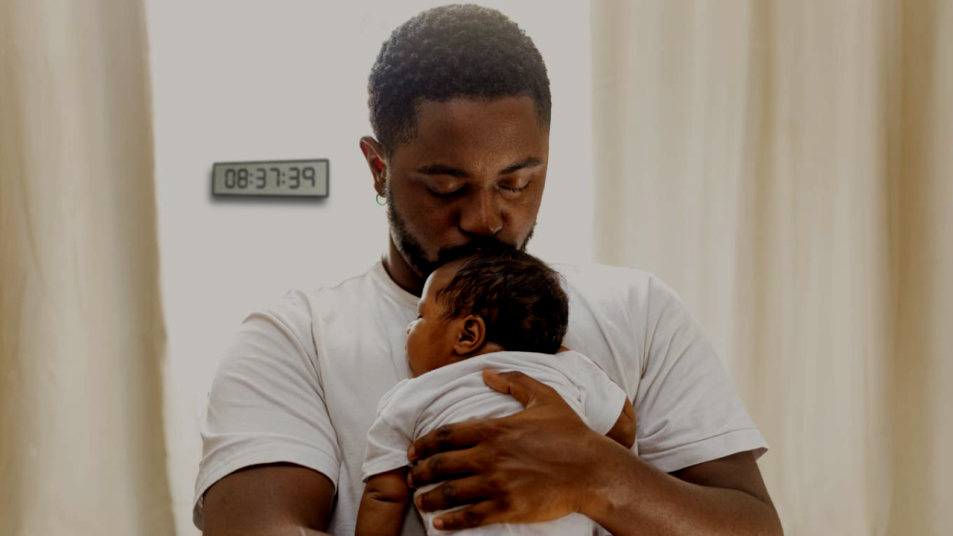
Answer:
8 h 37 min 39 s
